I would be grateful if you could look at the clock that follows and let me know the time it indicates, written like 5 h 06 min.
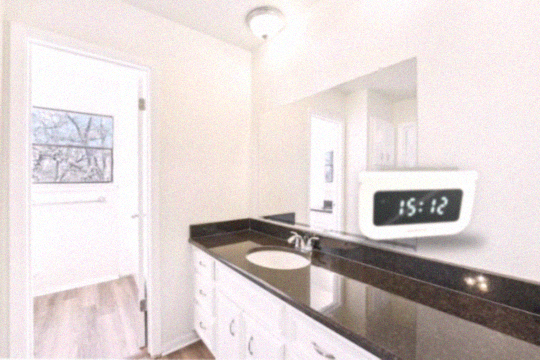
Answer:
15 h 12 min
